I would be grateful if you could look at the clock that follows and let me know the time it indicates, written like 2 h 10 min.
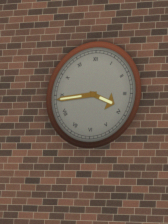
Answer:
3 h 44 min
